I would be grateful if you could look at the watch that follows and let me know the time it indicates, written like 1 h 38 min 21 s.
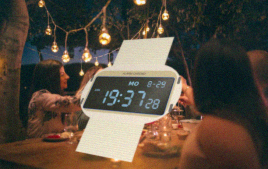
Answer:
19 h 37 min 28 s
